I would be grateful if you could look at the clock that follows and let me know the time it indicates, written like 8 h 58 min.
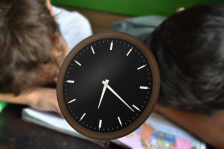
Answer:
6 h 21 min
